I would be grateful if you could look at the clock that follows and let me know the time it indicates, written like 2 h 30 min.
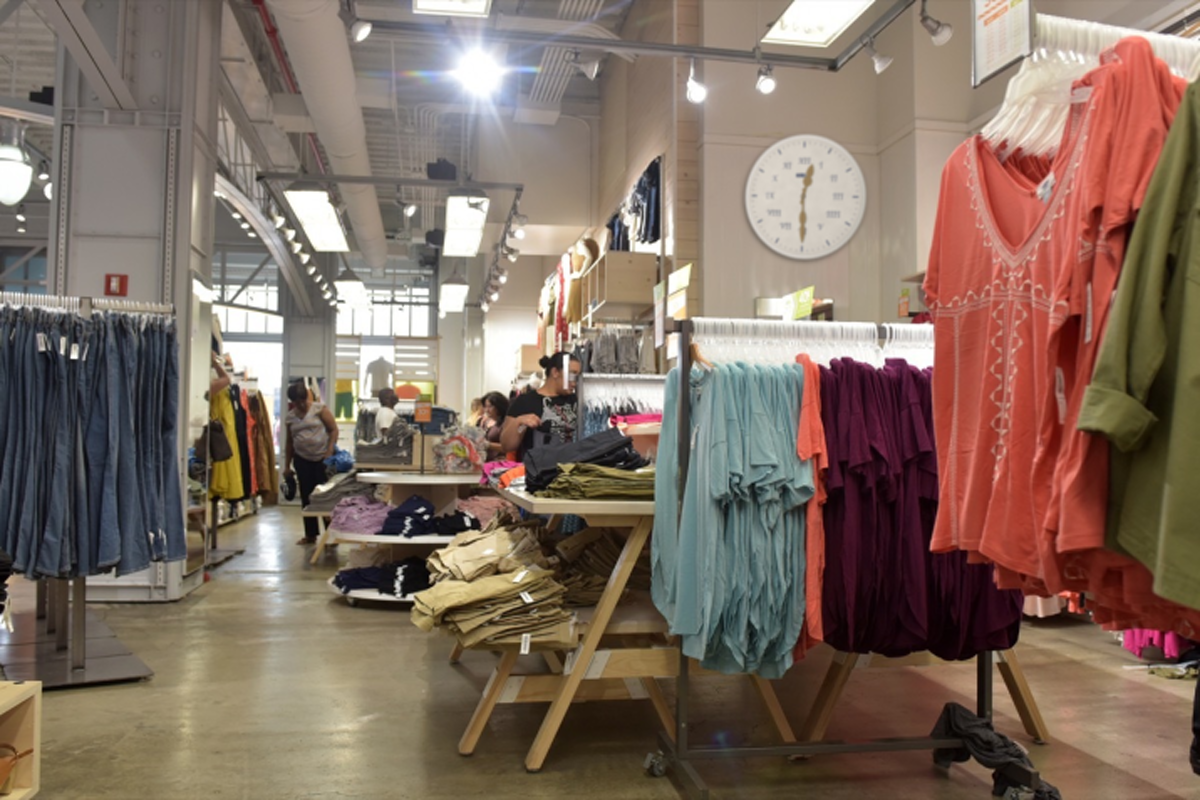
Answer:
12 h 30 min
